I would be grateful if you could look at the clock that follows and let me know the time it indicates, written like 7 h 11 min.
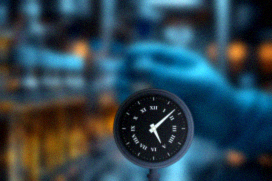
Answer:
5 h 08 min
